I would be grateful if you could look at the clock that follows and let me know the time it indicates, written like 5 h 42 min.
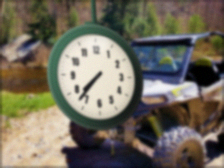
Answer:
7 h 37 min
